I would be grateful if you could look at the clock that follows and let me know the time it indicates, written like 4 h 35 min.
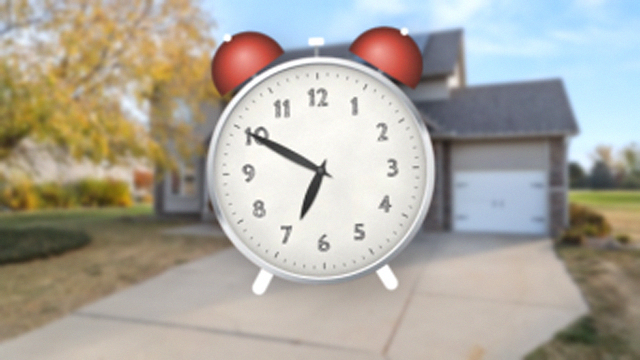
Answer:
6 h 50 min
